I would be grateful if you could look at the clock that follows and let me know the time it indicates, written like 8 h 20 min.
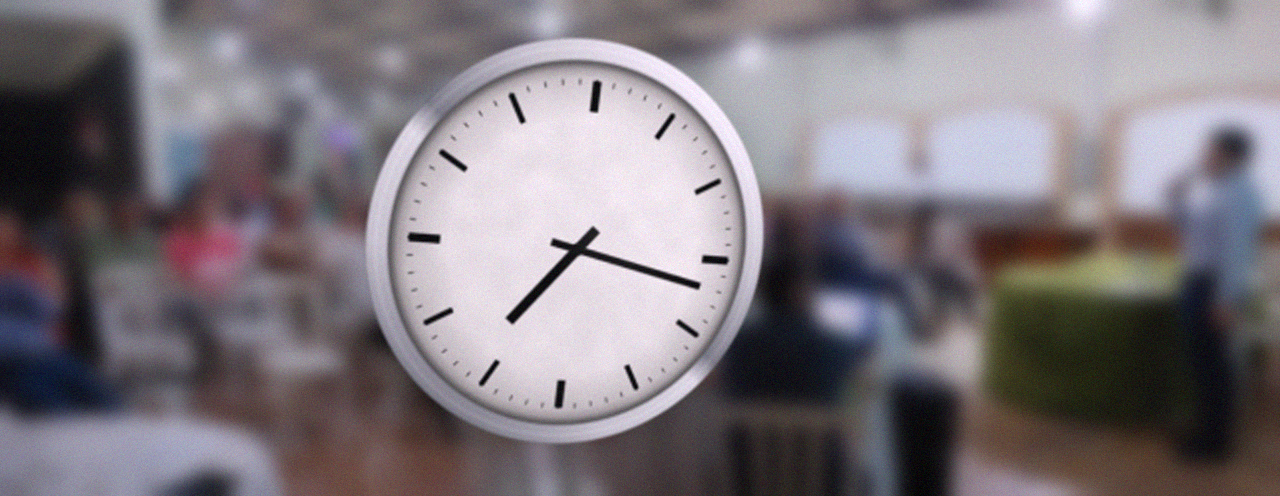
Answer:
7 h 17 min
